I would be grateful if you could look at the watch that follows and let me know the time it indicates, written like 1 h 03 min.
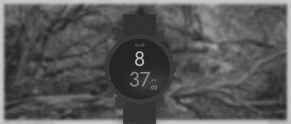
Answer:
8 h 37 min
